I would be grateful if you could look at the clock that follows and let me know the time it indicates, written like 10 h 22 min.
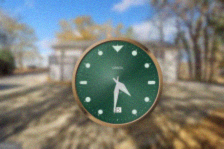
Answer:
4 h 31 min
